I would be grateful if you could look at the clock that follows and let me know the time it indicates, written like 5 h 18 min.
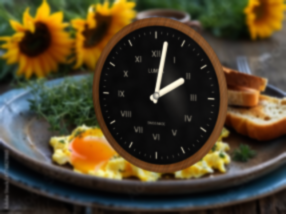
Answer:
2 h 02 min
